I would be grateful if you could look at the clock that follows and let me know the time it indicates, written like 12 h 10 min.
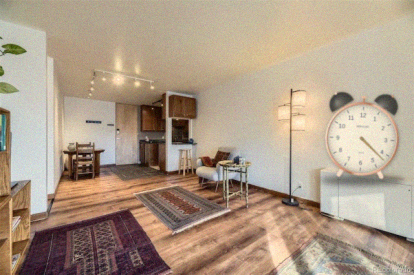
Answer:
4 h 22 min
